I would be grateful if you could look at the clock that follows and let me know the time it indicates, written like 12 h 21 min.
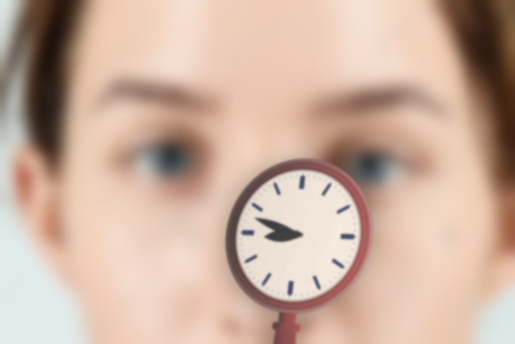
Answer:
8 h 48 min
